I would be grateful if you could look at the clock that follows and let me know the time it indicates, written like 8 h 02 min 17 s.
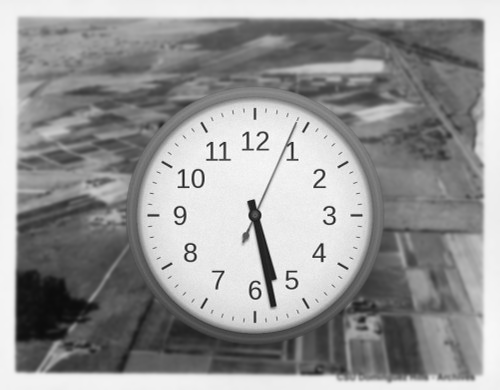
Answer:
5 h 28 min 04 s
